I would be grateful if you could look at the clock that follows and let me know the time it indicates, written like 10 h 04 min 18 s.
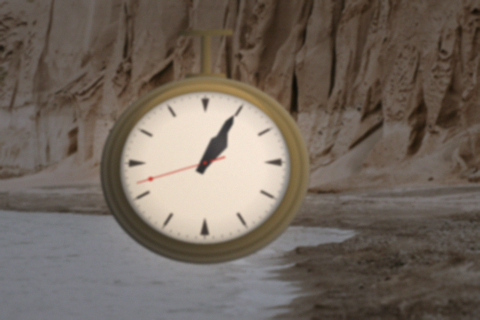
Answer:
1 h 04 min 42 s
